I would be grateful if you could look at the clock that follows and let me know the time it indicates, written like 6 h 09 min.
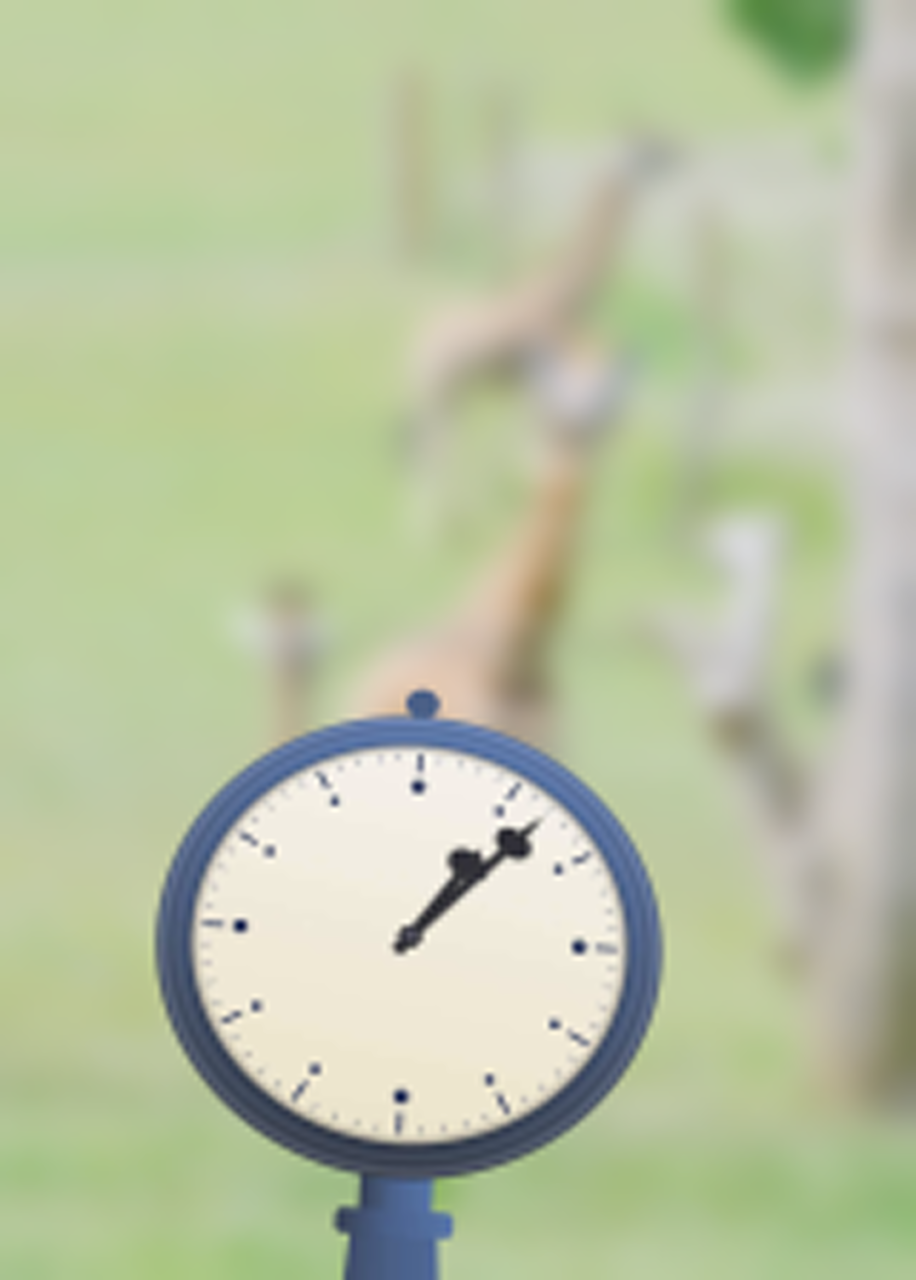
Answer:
1 h 07 min
